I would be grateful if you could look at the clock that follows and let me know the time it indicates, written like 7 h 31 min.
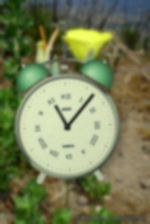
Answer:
11 h 07 min
